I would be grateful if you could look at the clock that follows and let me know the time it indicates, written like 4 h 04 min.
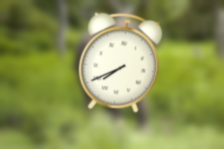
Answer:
7 h 40 min
